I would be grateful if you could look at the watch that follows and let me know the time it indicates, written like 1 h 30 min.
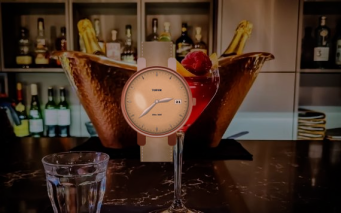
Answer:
2 h 38 min
